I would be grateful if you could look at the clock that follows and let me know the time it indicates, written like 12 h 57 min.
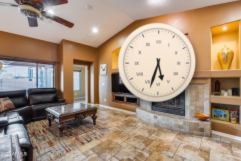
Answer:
5 h 33 min
